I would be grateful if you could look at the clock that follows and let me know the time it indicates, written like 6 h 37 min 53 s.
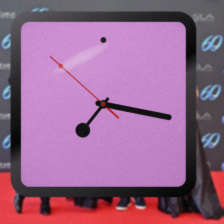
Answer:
7 h 16 min 52 s
